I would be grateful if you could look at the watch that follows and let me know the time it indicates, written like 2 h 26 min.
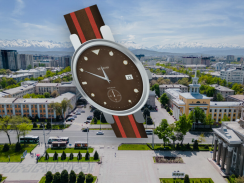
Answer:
11 h 50 min
